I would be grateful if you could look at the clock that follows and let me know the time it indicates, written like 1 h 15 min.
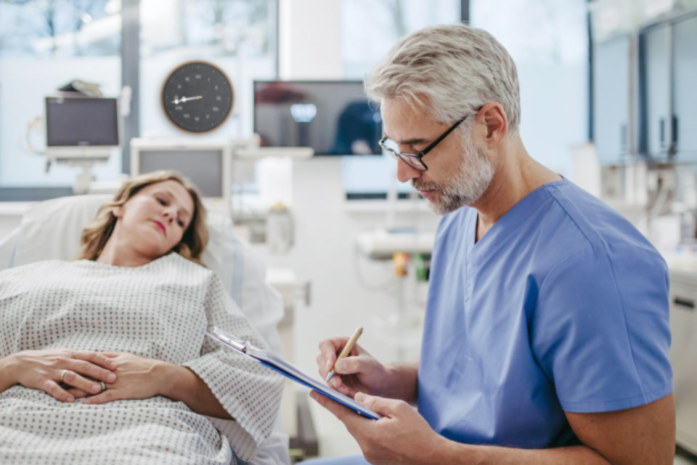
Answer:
8 h 43 min
